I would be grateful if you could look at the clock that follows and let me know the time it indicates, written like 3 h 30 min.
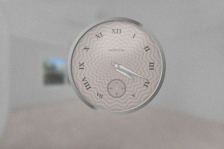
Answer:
4 h 19 min
